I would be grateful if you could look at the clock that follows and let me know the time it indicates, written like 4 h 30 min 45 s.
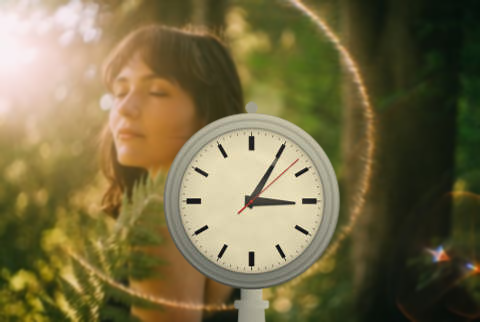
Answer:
3 h 05 min 08 s
